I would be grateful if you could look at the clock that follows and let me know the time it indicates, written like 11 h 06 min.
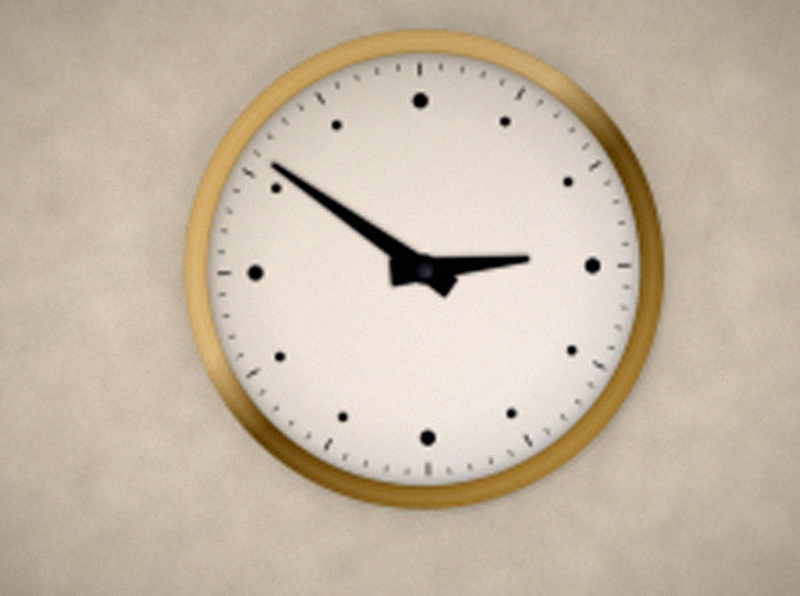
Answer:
2 h 51 min
